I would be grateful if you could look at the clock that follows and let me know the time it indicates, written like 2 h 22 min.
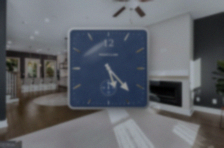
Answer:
5 h 23 min
